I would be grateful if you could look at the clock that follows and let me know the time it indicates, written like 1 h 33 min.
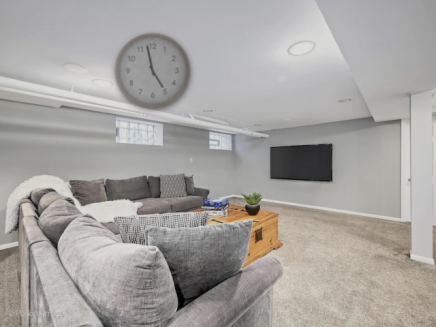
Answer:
4 h 58 min
